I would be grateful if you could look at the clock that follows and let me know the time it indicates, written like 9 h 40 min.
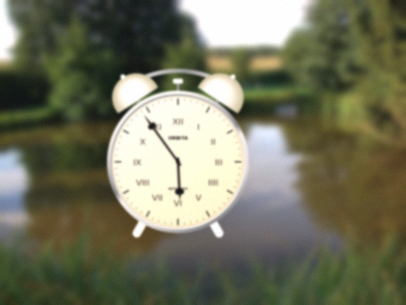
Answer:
5 h 54 min
